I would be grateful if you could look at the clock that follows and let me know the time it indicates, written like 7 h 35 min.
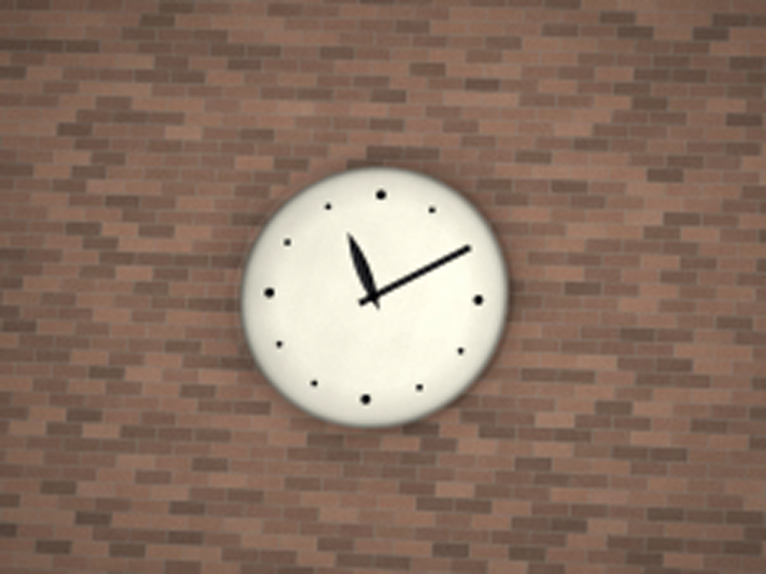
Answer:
11 h 10 min
